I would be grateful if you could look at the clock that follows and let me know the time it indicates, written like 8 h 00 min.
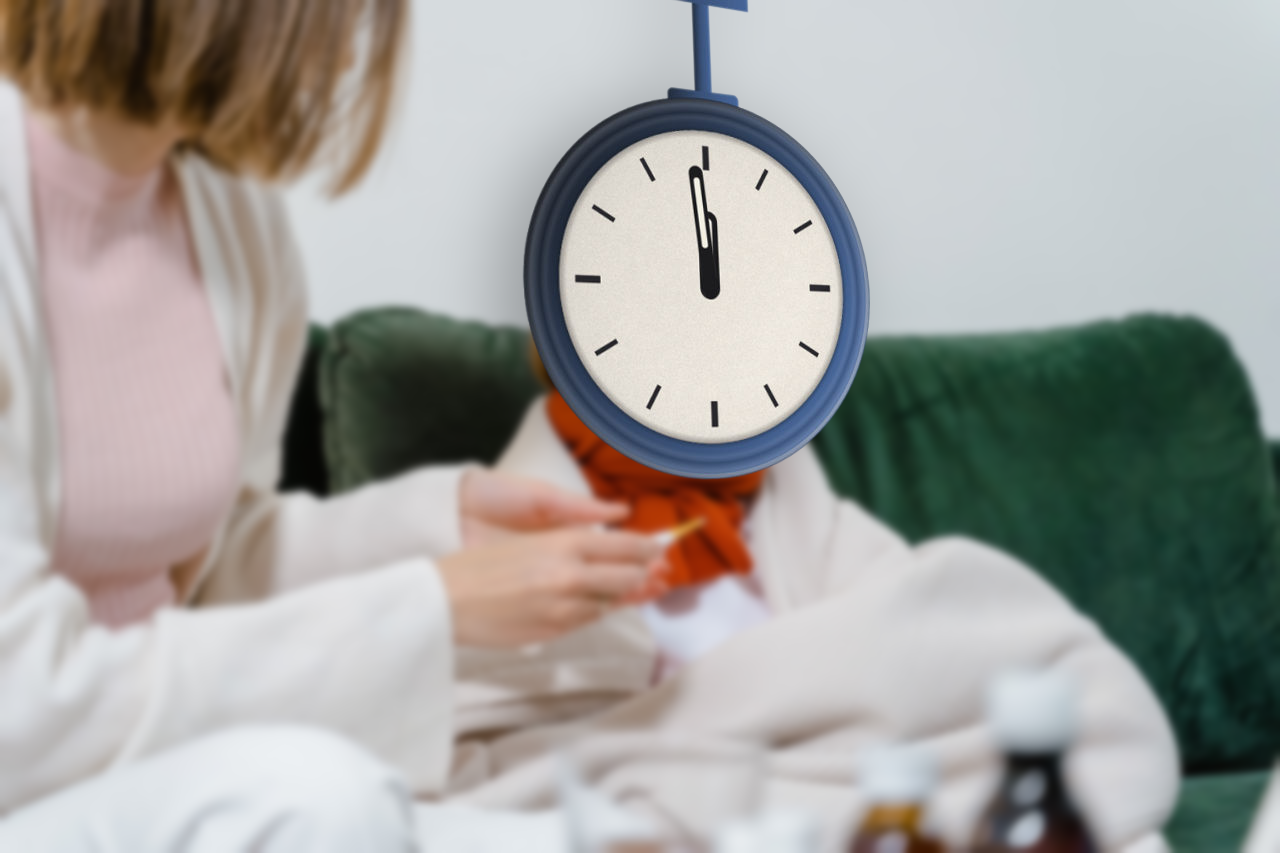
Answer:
11 h 59 min
